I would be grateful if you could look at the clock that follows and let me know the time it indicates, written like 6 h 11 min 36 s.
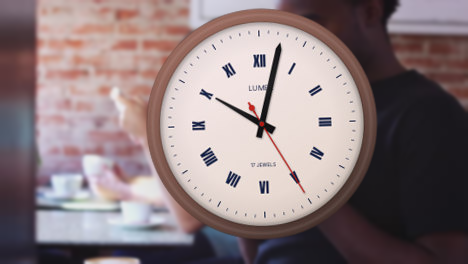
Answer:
10 h 02 min 25 s
